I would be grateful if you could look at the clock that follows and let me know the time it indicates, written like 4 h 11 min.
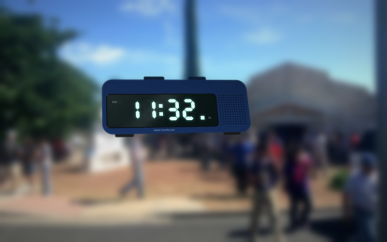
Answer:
11 h 32 min
